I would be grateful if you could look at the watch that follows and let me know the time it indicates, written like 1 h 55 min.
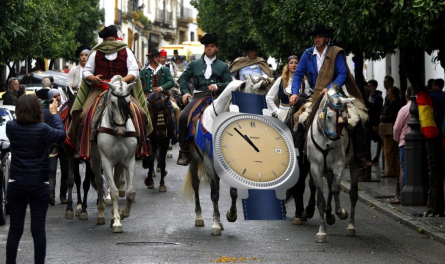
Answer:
10 h 53 min
